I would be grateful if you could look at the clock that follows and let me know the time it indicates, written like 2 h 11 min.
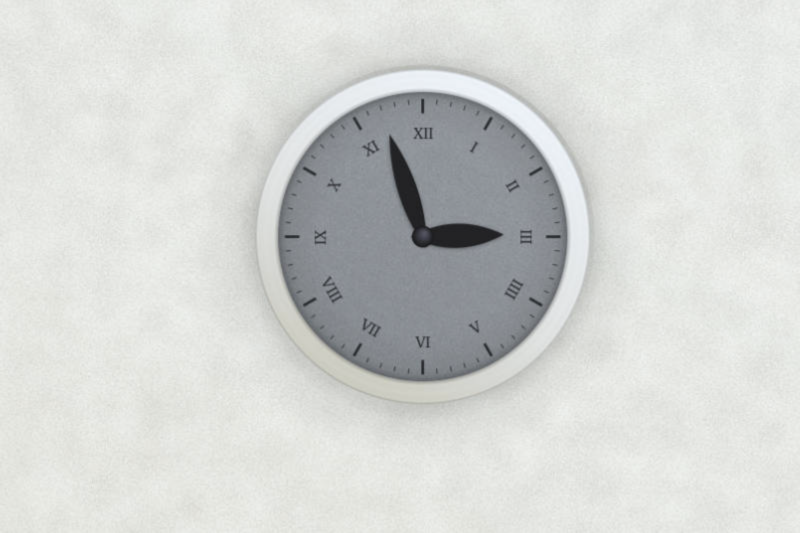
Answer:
2 h 57 min
